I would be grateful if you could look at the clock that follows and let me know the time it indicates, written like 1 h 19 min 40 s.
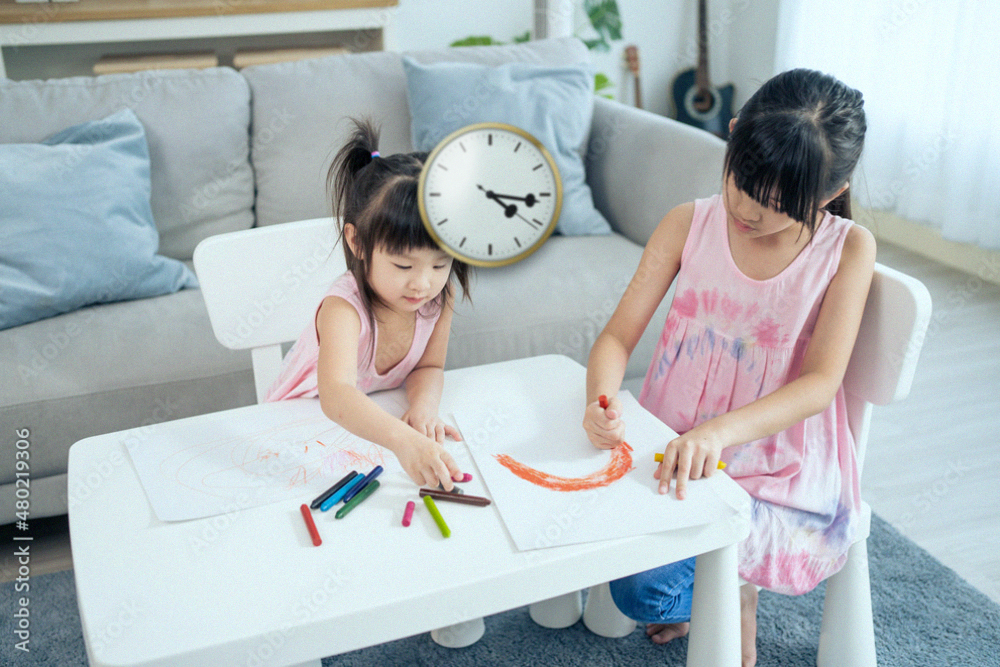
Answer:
4 h 16 min 21 s
